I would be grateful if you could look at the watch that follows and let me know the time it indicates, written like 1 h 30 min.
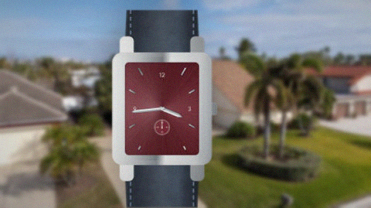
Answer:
3 h 44 min
